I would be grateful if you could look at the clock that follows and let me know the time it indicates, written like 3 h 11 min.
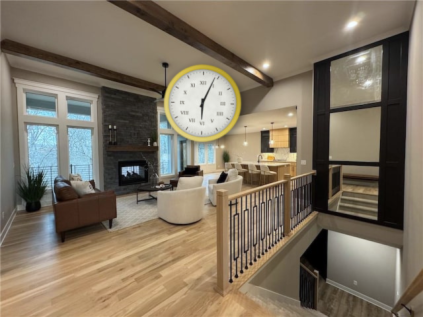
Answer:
6 h 04 min
